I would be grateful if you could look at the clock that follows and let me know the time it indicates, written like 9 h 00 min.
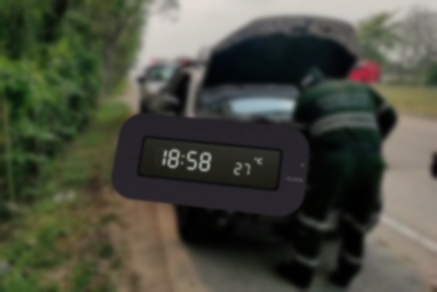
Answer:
18 h 58 min
